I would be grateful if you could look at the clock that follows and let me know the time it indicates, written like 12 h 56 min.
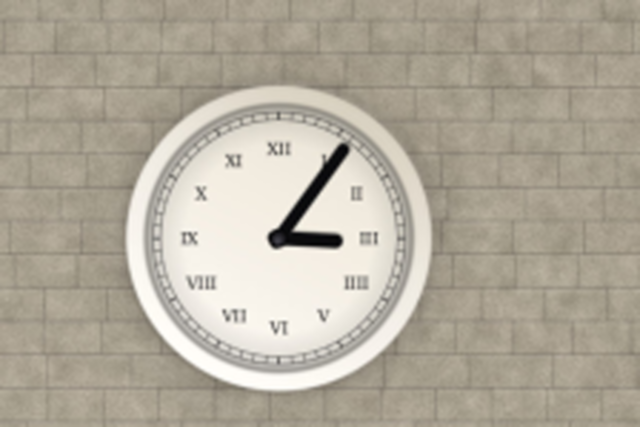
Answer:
3 h 06 min
